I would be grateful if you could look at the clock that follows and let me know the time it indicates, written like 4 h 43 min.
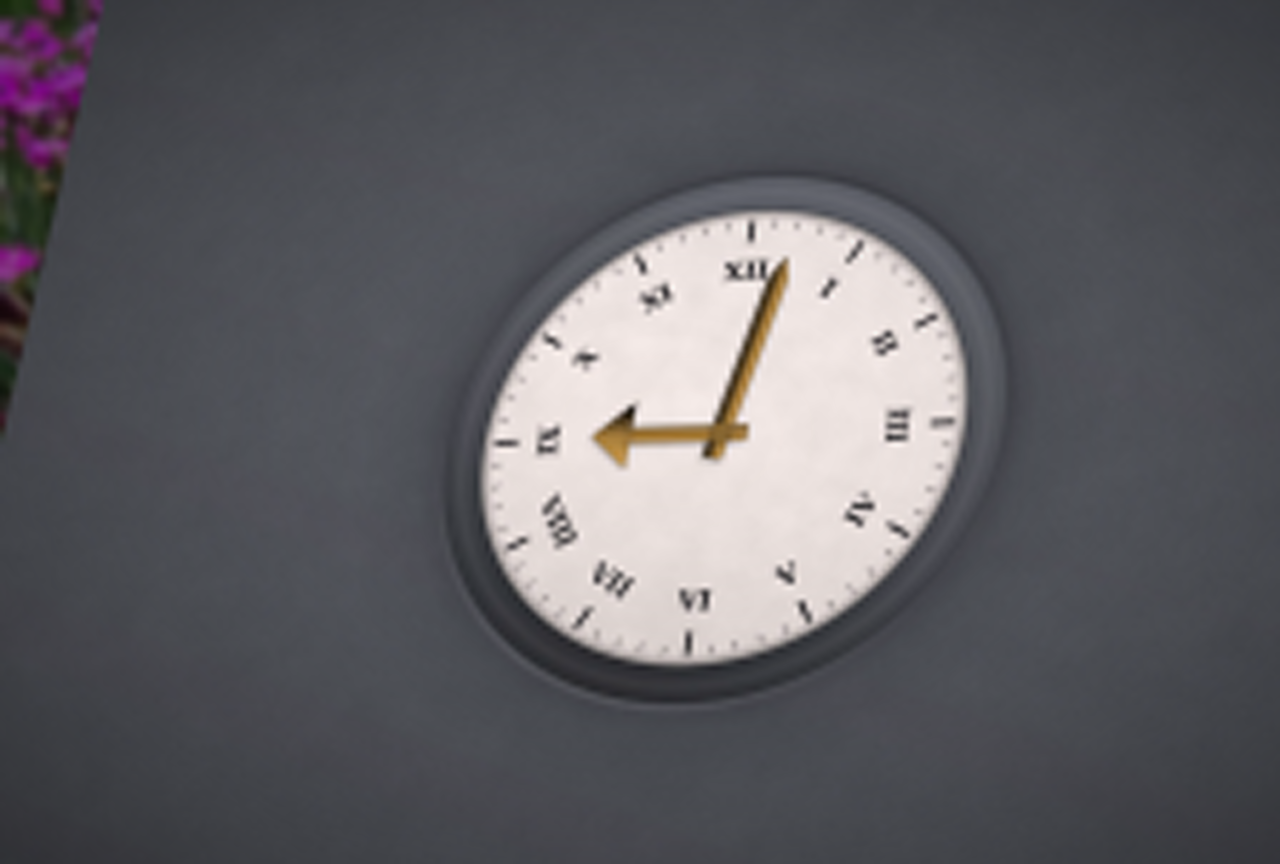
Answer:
9 h 02 min
